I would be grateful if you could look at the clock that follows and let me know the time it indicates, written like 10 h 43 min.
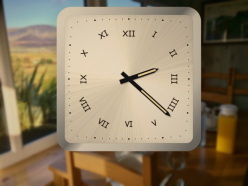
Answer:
2 h 22 min
